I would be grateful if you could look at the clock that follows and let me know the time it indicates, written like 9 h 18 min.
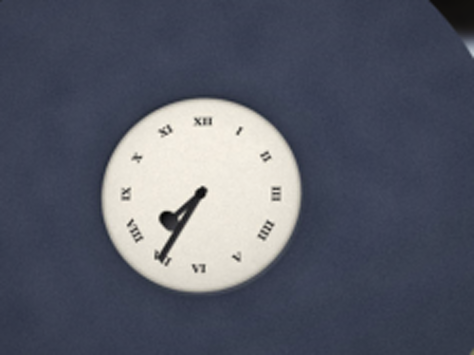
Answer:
7 h 35 min
